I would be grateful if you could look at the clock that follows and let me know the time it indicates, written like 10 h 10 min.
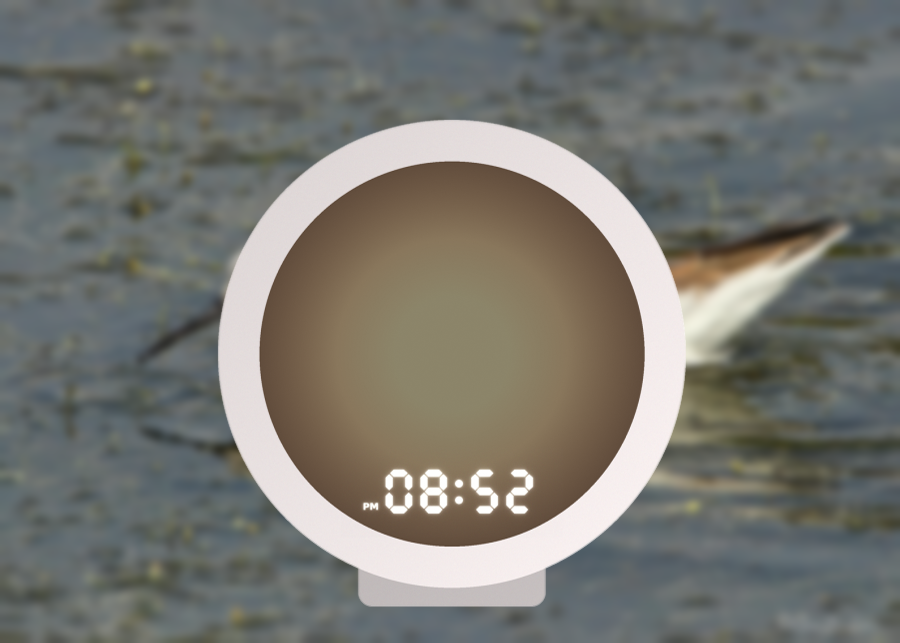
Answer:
8 h 52 min
